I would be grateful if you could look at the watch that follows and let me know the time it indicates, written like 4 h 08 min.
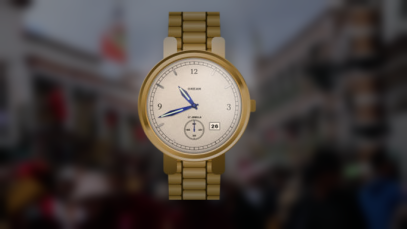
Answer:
10 h 42 min
